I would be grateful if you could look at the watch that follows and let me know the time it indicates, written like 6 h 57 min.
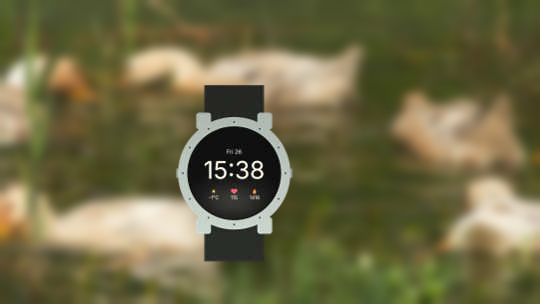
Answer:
15 h 38 min
